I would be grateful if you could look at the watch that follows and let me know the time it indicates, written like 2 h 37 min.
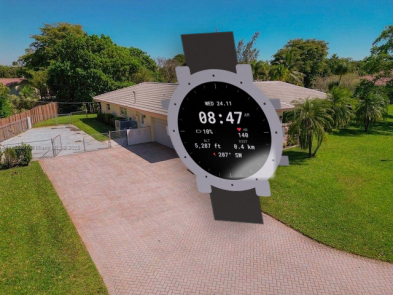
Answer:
8 h 47 min
